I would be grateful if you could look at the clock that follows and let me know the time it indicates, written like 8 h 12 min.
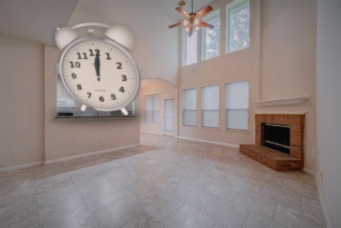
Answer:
12 h 01 min
